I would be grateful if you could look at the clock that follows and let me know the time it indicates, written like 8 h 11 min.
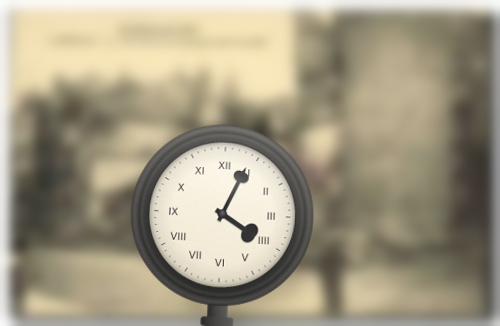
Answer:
4 h 04 min
